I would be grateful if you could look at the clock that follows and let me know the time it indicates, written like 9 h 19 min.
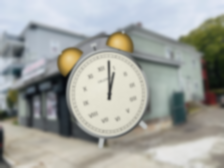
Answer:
1 h 03 min
